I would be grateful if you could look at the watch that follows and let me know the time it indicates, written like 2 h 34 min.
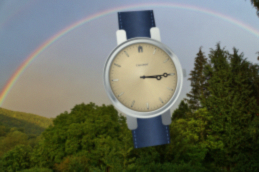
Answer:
3 h 15 min
